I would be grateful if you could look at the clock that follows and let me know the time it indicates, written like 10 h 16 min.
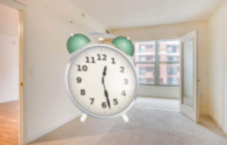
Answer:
12 h 28 min
